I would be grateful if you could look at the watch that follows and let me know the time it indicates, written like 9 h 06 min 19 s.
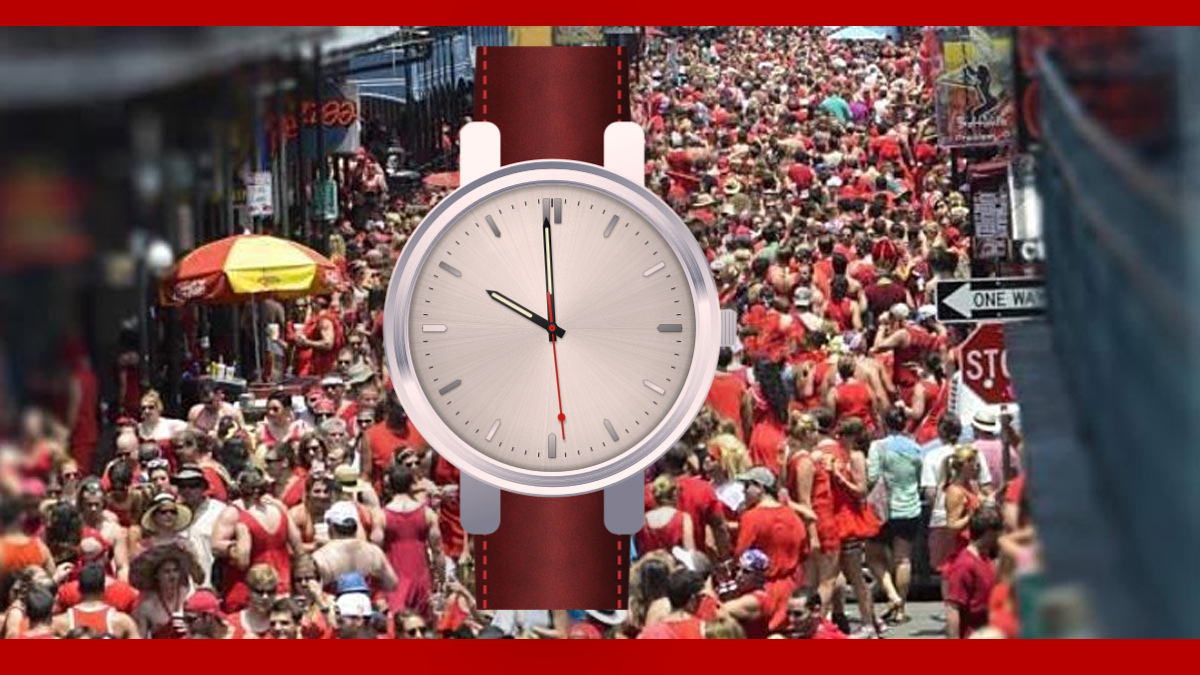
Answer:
9 h 59 min 29 s
